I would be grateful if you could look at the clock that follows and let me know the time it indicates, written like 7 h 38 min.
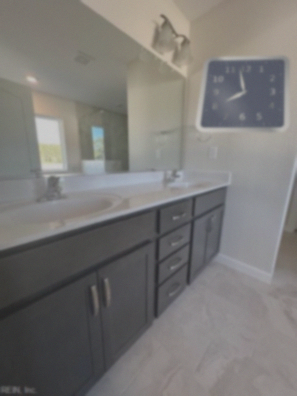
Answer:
7 h 58 min
